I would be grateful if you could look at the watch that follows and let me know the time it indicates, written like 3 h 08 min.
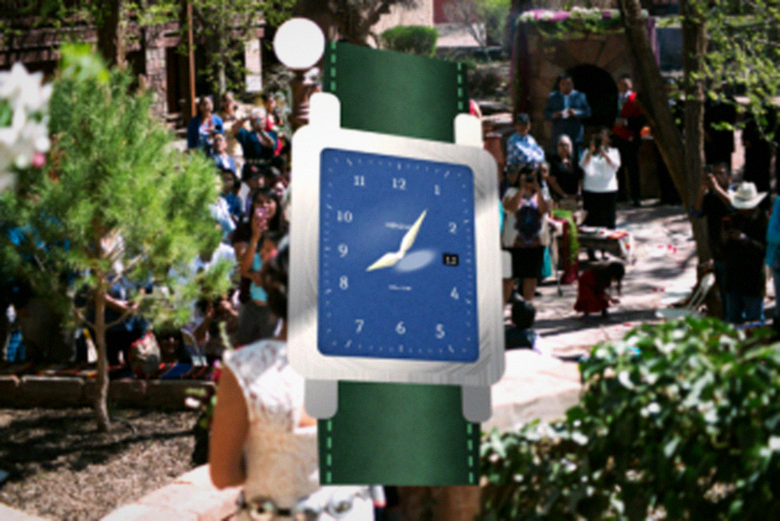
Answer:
8 h 05 min
